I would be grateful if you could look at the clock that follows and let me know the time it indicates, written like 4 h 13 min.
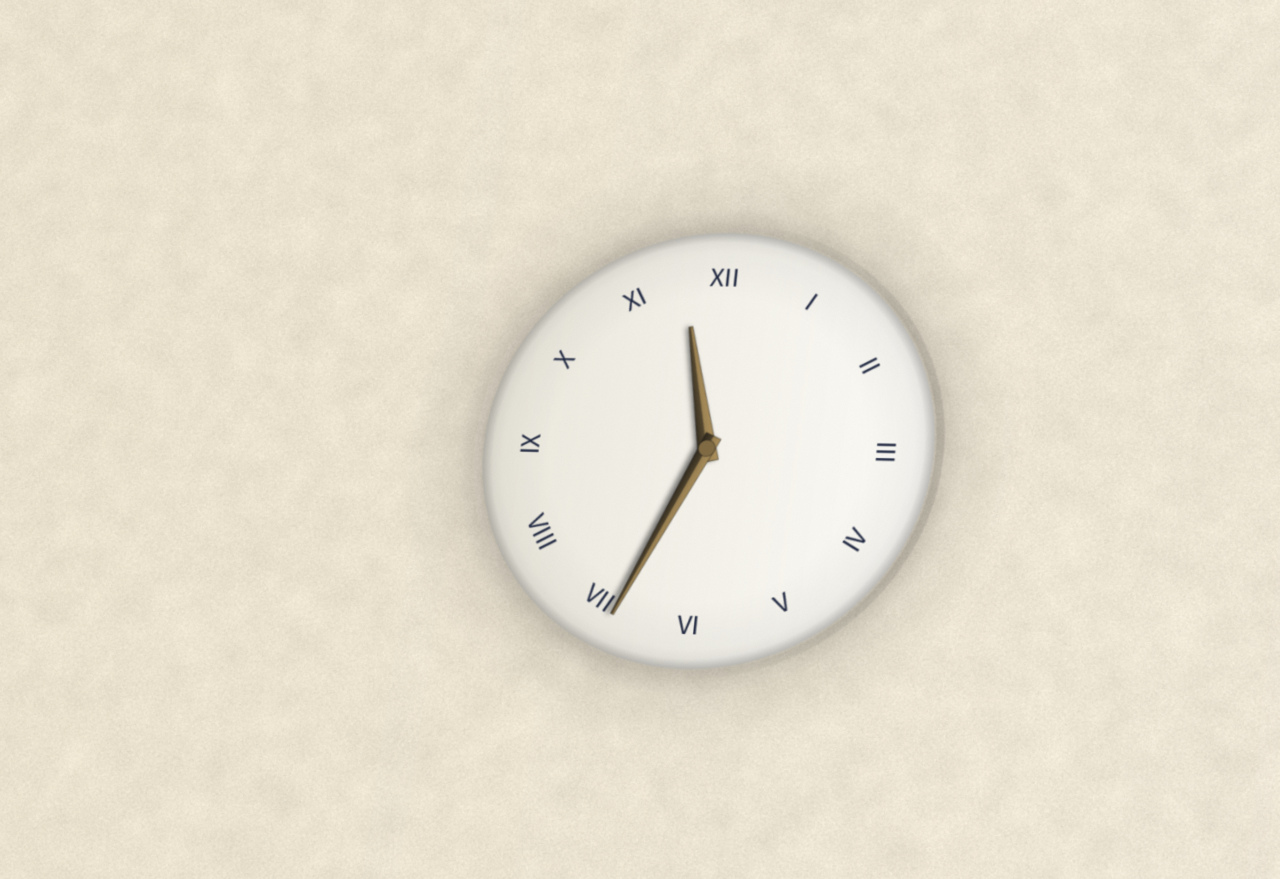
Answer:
11 h 34 min
